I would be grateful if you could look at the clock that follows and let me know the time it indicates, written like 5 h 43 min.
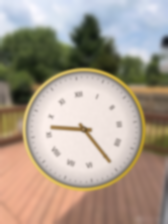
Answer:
9 h 25 min
